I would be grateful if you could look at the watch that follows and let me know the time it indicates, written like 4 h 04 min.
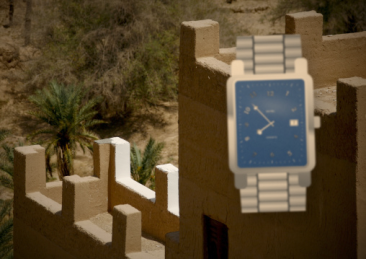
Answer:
7 h 53 min
